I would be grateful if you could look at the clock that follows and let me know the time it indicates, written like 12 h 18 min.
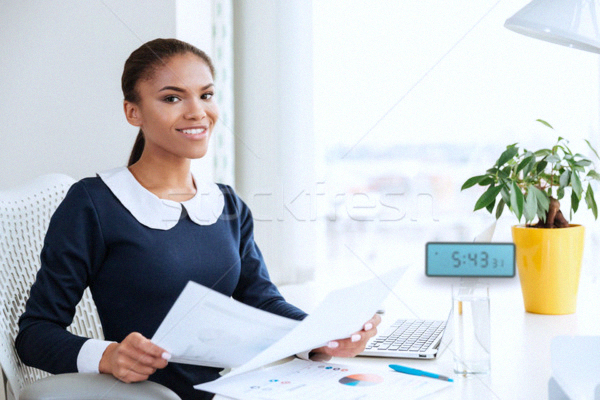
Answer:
5 h 43 min
